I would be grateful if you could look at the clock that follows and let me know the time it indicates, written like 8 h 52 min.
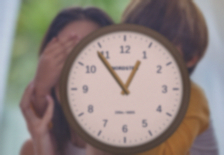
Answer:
12 h 54 min
